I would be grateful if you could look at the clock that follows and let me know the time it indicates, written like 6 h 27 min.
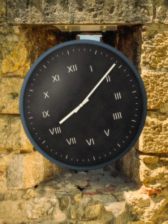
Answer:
8 h 09 min
